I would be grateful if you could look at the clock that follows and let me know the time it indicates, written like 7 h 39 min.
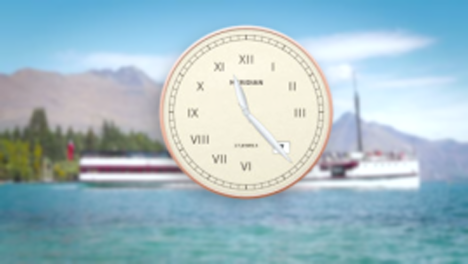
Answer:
11 h 23 min
